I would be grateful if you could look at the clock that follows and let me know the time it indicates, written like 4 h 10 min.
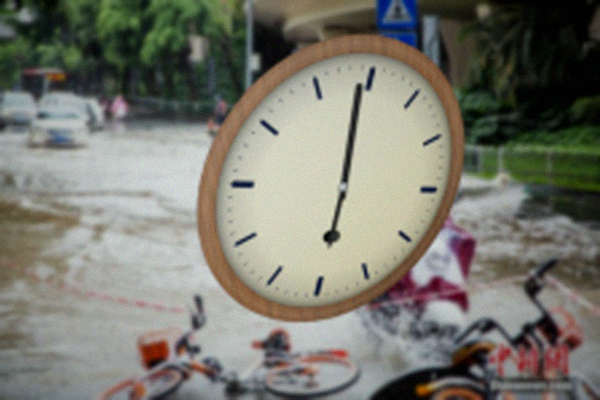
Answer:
5 h 59 min
